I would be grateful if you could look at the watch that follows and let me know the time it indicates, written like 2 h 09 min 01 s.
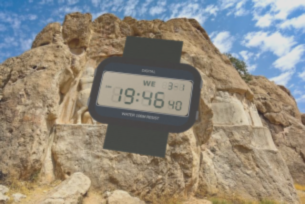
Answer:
19 h 46 min 40 s
